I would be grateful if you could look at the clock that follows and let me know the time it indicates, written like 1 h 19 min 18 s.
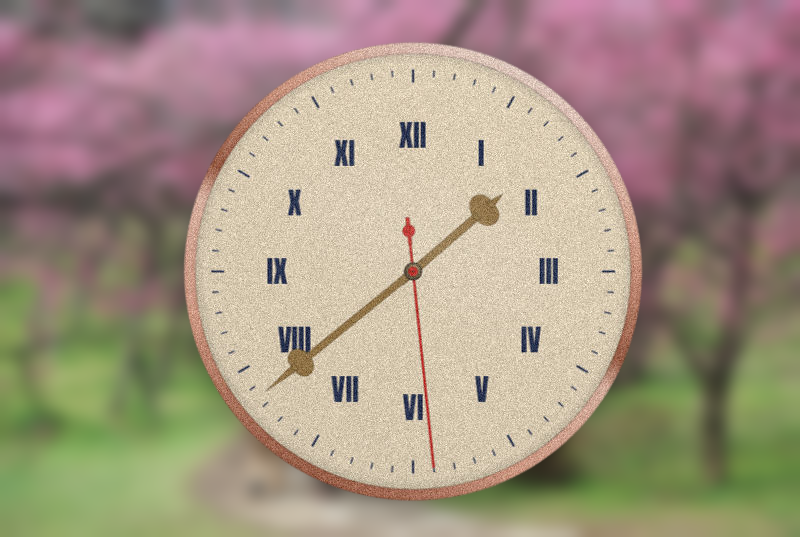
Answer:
1 h 38 min 29 s
